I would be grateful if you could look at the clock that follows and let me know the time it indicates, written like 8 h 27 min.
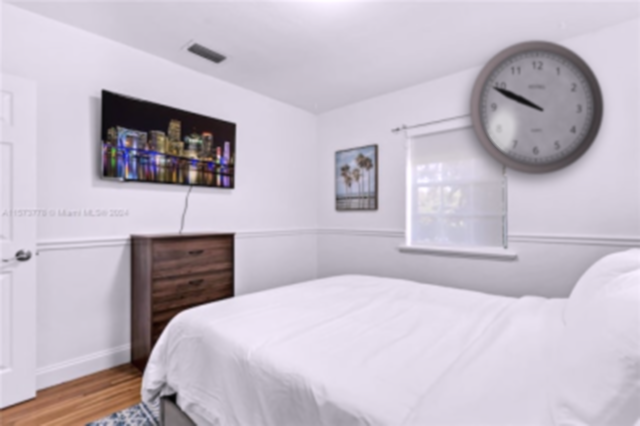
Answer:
9 h 49 min
